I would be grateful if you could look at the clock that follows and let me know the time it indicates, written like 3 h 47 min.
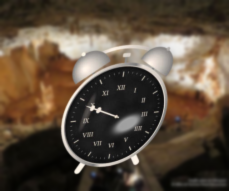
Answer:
9 h 49 min
